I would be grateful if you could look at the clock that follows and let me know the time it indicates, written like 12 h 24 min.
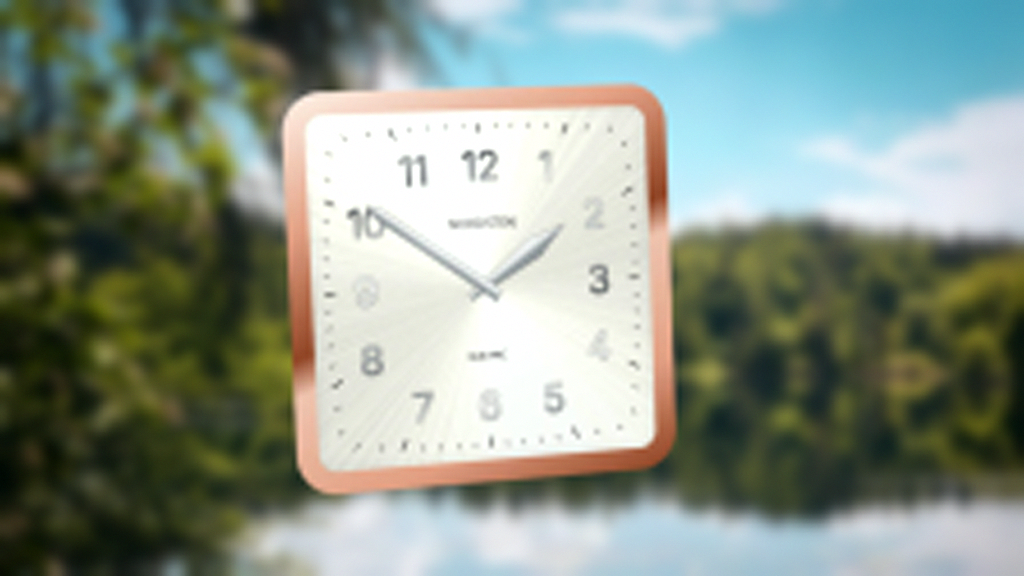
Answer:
1 h 51 min
